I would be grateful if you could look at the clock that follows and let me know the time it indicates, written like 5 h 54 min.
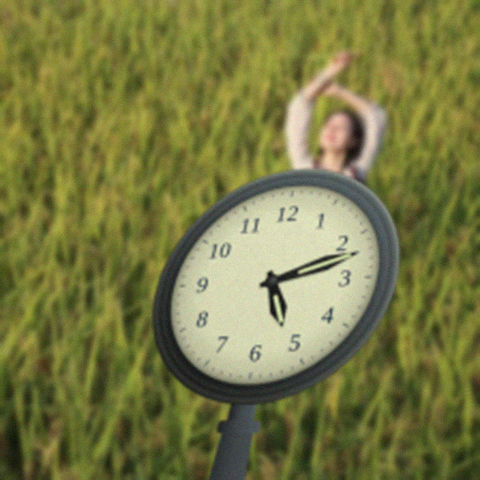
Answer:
5 h 12 min
